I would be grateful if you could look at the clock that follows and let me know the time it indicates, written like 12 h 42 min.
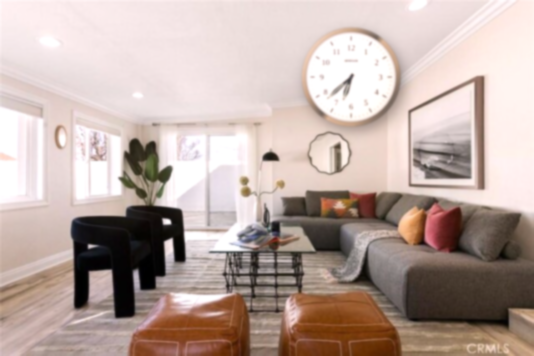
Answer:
6 h 38 min
